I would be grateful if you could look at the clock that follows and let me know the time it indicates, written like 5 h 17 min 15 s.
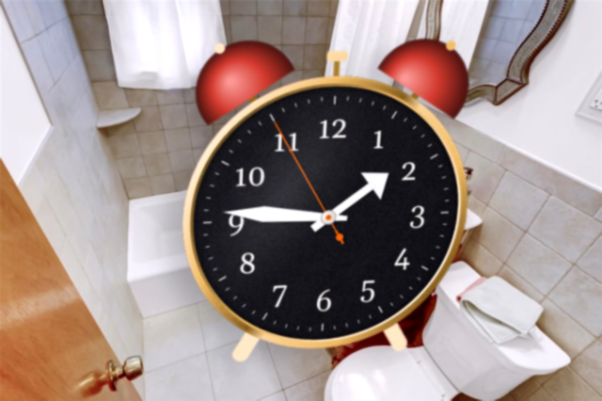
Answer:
1 h 45 min 55 s
